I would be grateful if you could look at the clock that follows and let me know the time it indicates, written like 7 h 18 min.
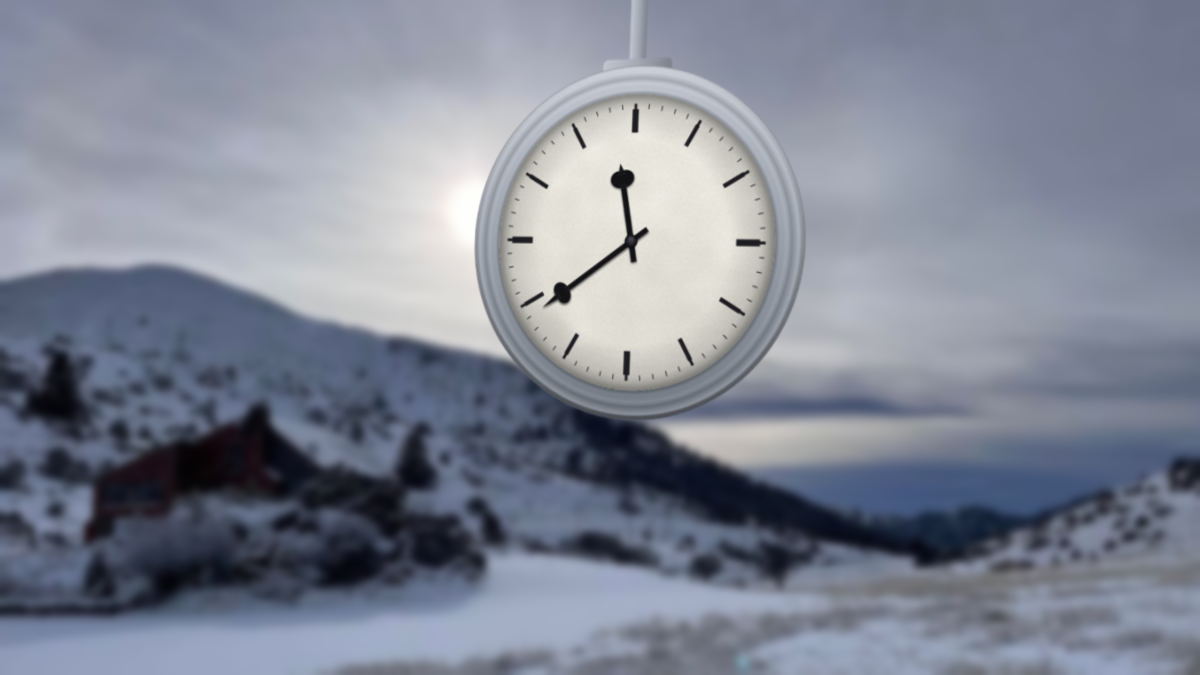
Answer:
11 h 39 min
